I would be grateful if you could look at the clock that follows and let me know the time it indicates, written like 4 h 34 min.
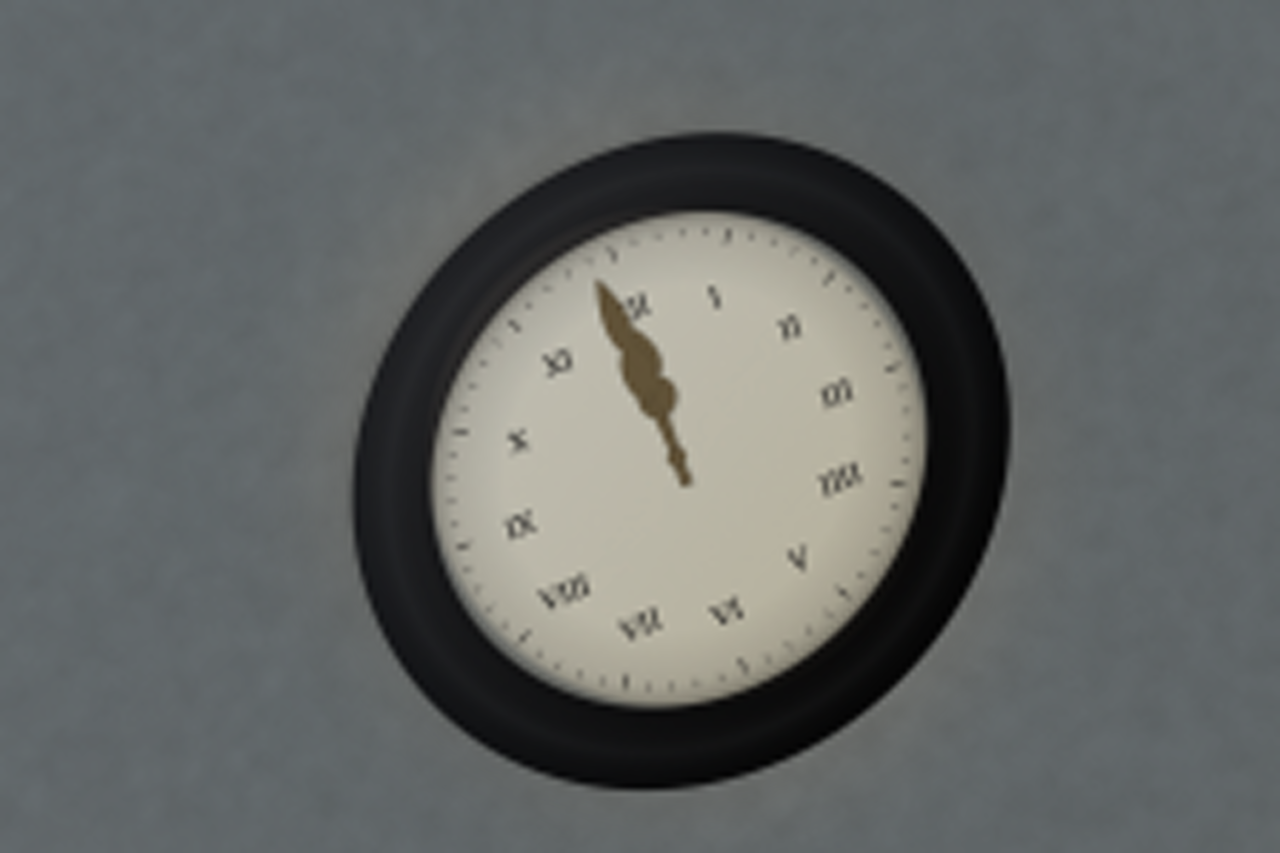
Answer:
11 h 59 min
